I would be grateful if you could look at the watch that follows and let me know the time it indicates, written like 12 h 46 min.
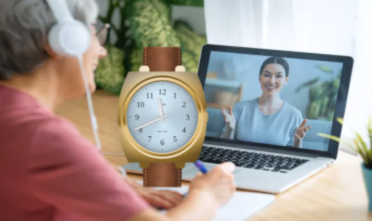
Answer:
11 h 41 min
